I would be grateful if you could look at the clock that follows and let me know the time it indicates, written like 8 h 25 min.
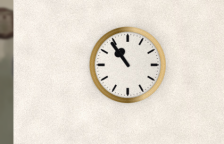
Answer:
10 h 54 min
